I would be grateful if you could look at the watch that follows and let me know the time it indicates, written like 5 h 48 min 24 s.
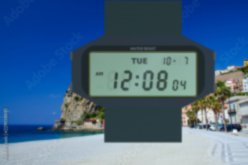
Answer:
12 h 08 min 04 s
